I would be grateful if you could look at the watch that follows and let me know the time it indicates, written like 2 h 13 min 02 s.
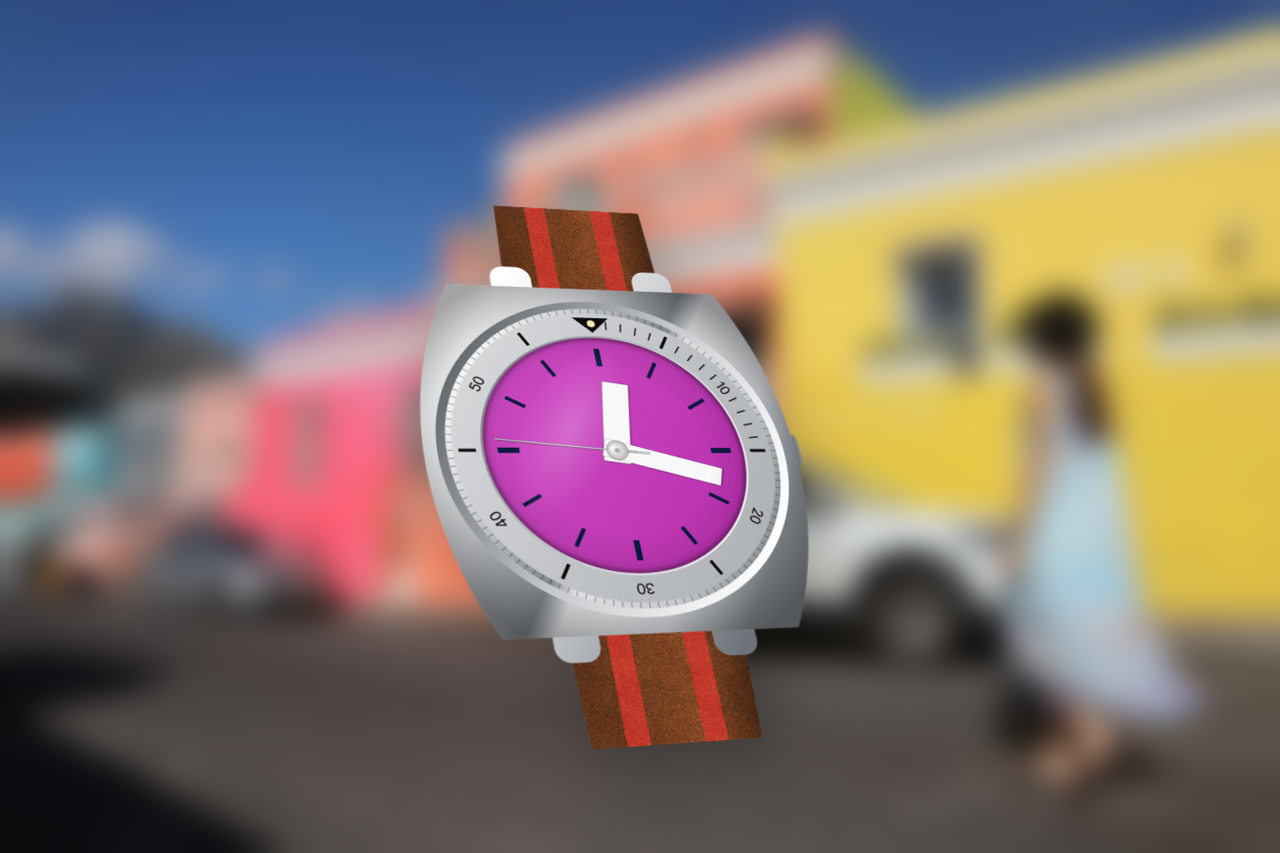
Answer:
12 h 17 min 46 s
